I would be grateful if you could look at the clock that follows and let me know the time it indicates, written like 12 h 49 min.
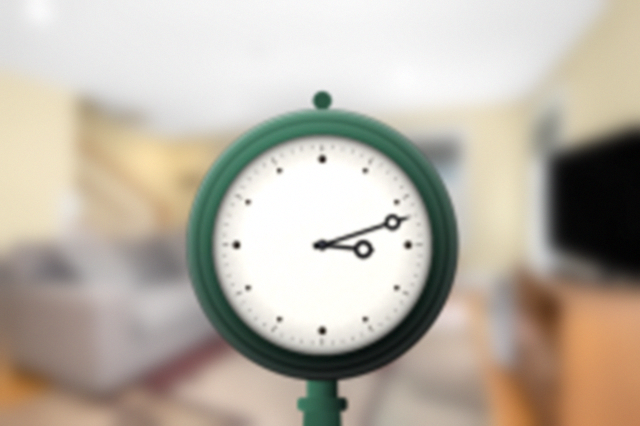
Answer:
3 h 12 min
